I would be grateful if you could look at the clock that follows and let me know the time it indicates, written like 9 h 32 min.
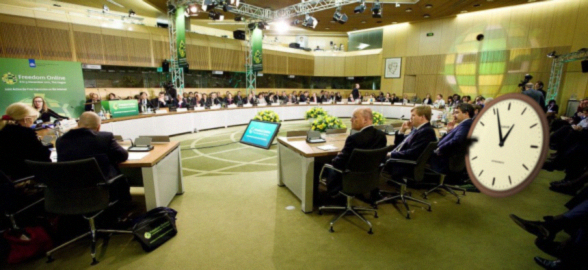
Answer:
12 h 56 min
